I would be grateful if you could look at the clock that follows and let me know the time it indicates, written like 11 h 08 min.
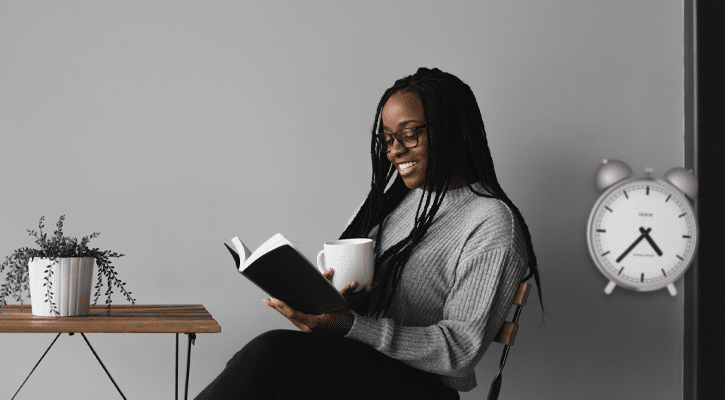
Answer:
4 h 37 min
